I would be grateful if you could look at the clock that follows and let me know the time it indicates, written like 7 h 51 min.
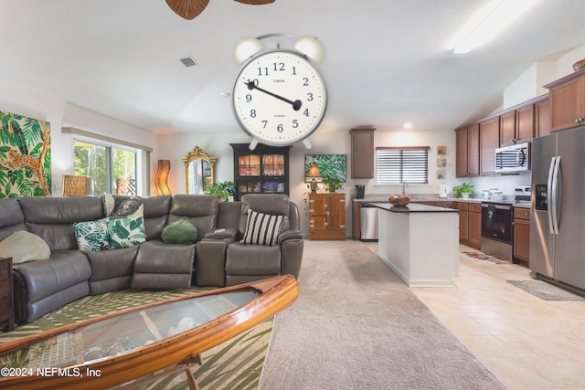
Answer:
3 h 49 min
